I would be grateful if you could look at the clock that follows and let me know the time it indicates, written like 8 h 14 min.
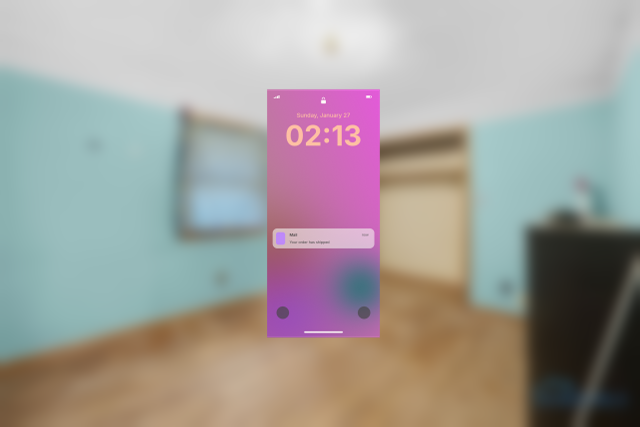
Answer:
2 h 13 min
